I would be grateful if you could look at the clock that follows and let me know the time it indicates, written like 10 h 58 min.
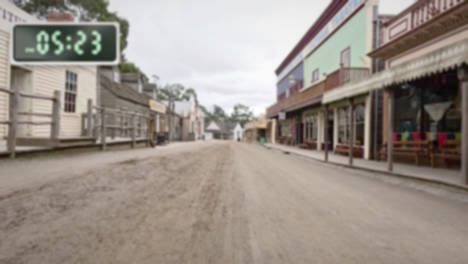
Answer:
5 h 23 min
